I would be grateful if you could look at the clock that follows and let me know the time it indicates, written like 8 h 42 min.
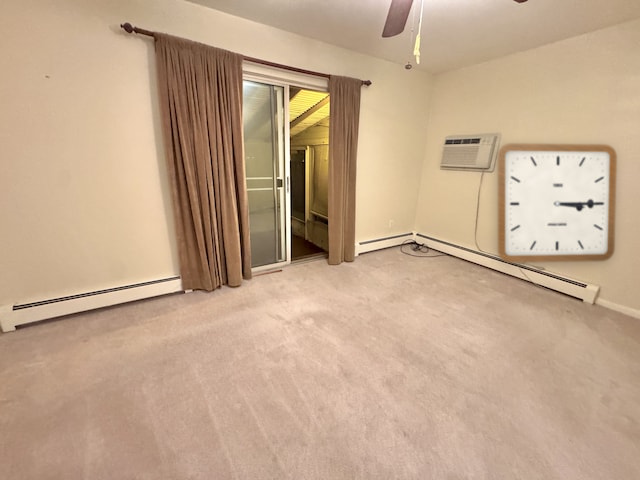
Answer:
3 h 15 min
